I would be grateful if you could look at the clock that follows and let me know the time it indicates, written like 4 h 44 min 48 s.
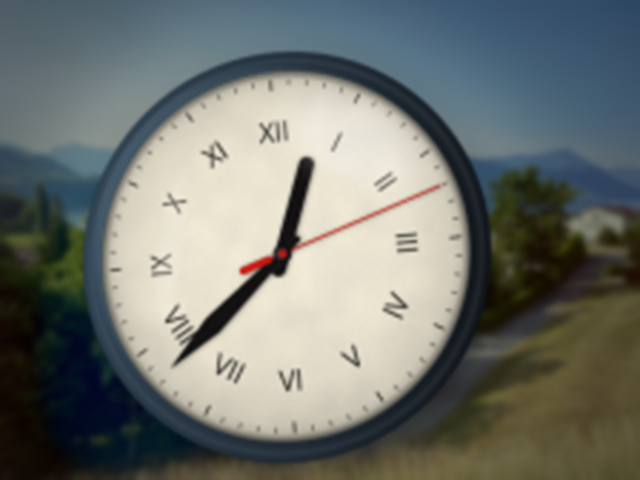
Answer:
12 h 38 min 12 s
